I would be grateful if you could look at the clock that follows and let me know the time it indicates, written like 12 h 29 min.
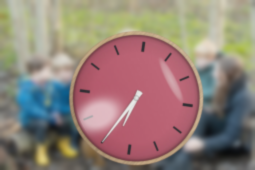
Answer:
6 h 35 min
